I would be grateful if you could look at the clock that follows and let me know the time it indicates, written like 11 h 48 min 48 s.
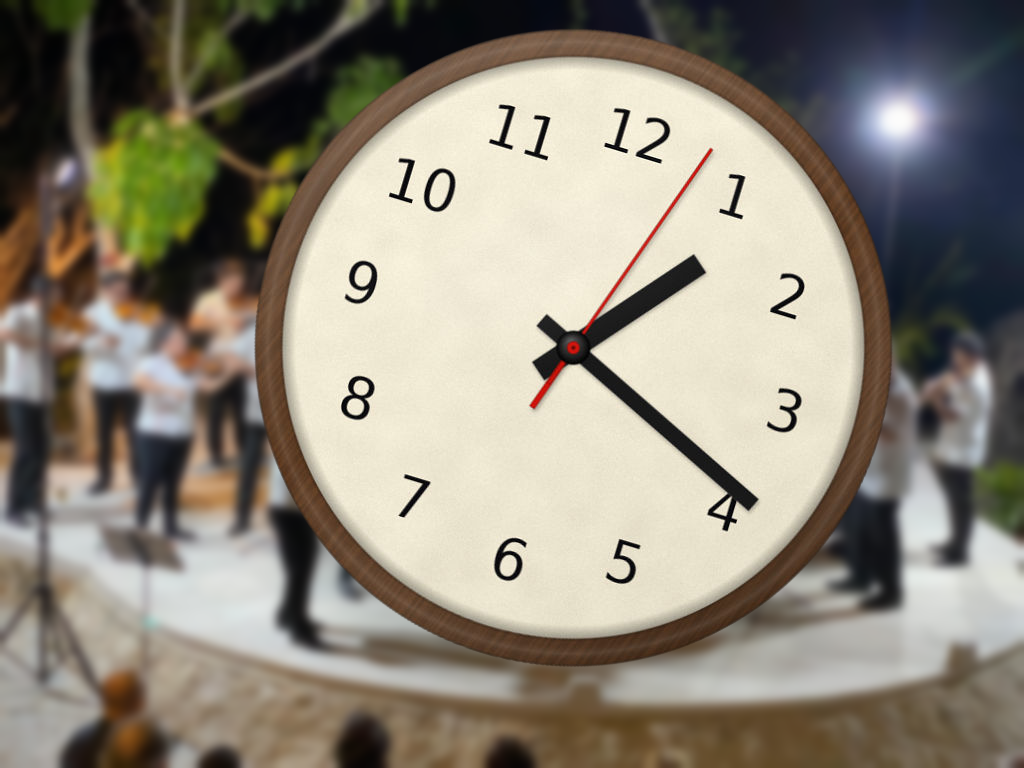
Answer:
1 h 19 min 03 s
